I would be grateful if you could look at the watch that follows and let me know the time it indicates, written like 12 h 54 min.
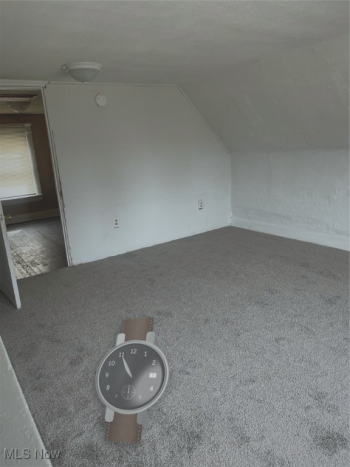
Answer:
10 h 55 min
